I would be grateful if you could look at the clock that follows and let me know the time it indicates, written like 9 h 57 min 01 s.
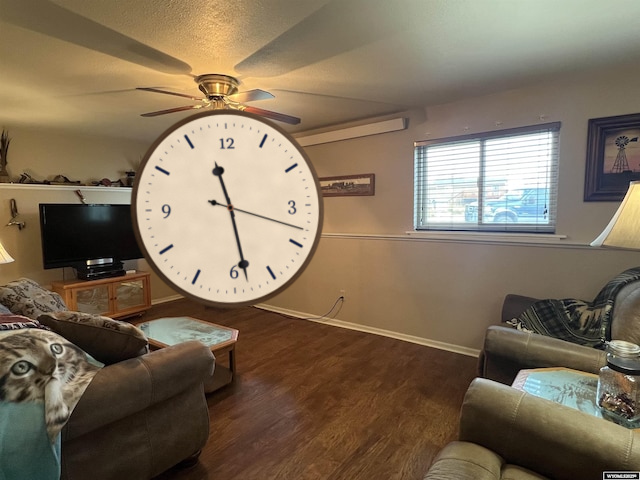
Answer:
11 h 28 min 18 s
